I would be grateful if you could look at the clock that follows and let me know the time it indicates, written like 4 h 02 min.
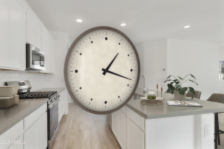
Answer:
1 h 18 min
